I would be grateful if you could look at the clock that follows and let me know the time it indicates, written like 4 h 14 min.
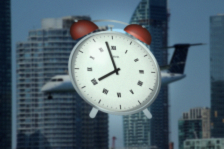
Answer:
7 h 58 min
